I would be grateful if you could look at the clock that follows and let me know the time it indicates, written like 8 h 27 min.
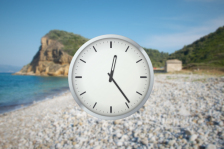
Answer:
12 h 24 min
